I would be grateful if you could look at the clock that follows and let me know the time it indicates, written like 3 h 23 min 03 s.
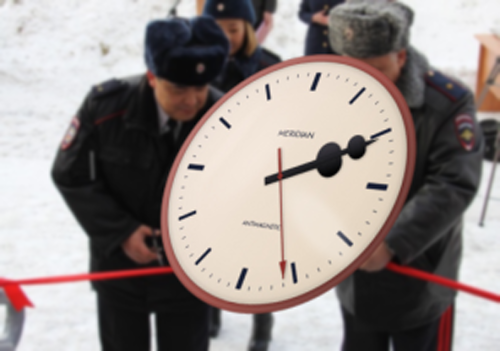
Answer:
2 h 10 min 26 s
